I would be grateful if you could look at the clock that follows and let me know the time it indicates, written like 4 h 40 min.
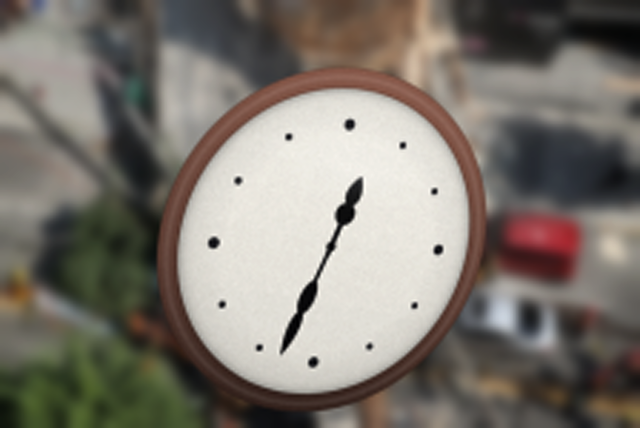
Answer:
12 h 33 min
